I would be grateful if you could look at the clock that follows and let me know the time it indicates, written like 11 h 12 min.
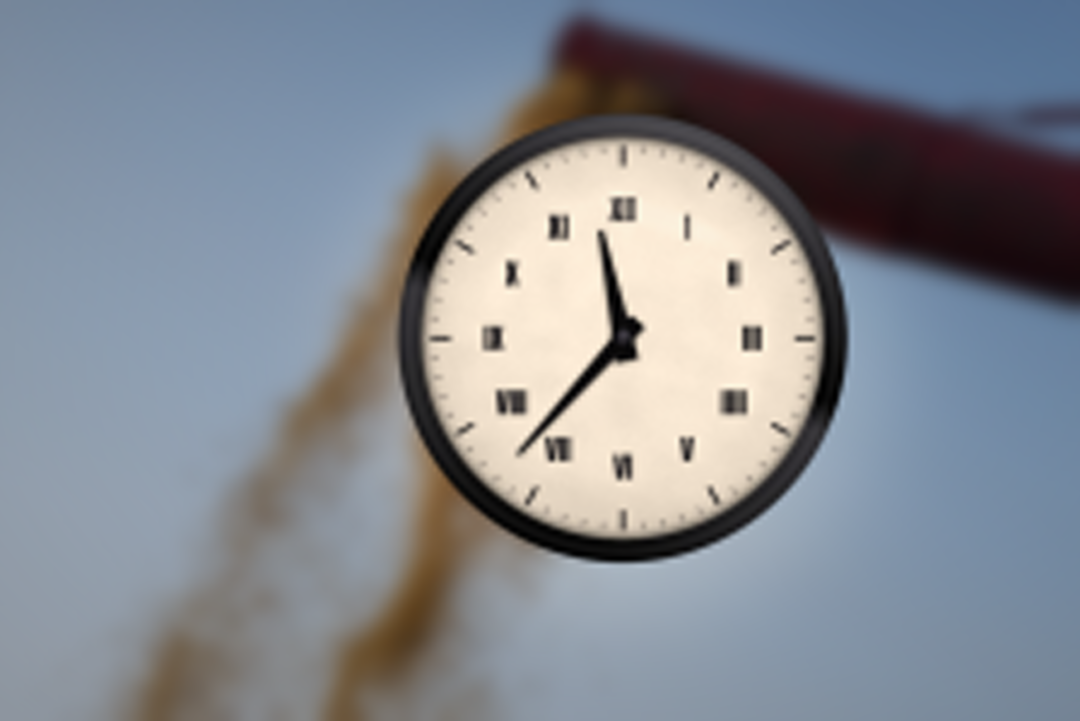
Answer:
11 h 37 min
